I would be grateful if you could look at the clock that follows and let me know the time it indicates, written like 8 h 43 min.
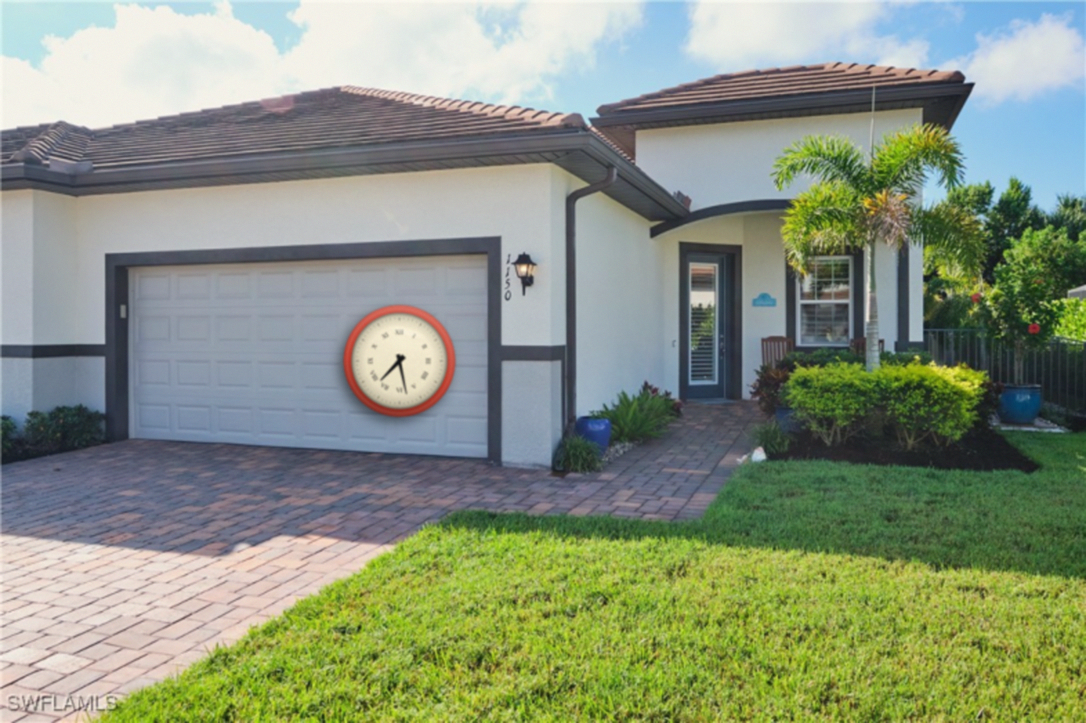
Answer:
7 h 28 min
